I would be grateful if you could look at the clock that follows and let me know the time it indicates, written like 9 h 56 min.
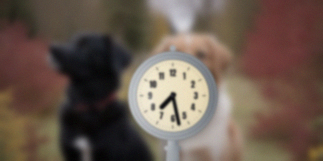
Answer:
7 h 28 min
